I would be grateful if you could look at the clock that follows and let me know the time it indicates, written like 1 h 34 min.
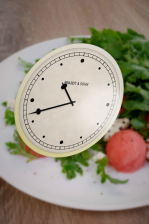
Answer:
10 h 42 min
